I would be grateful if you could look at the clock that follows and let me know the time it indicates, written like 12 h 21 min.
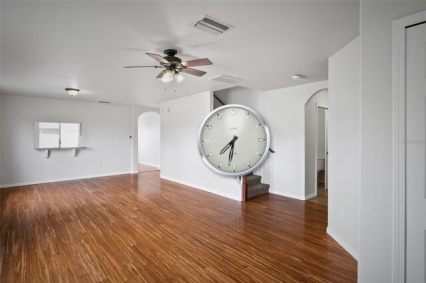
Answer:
7 h 32 min
